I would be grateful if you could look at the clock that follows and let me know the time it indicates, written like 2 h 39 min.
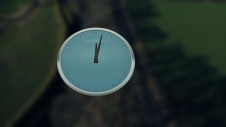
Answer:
12 h 02 min
